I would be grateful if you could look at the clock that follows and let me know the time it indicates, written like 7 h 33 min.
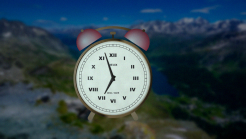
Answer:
6 h 57 min
